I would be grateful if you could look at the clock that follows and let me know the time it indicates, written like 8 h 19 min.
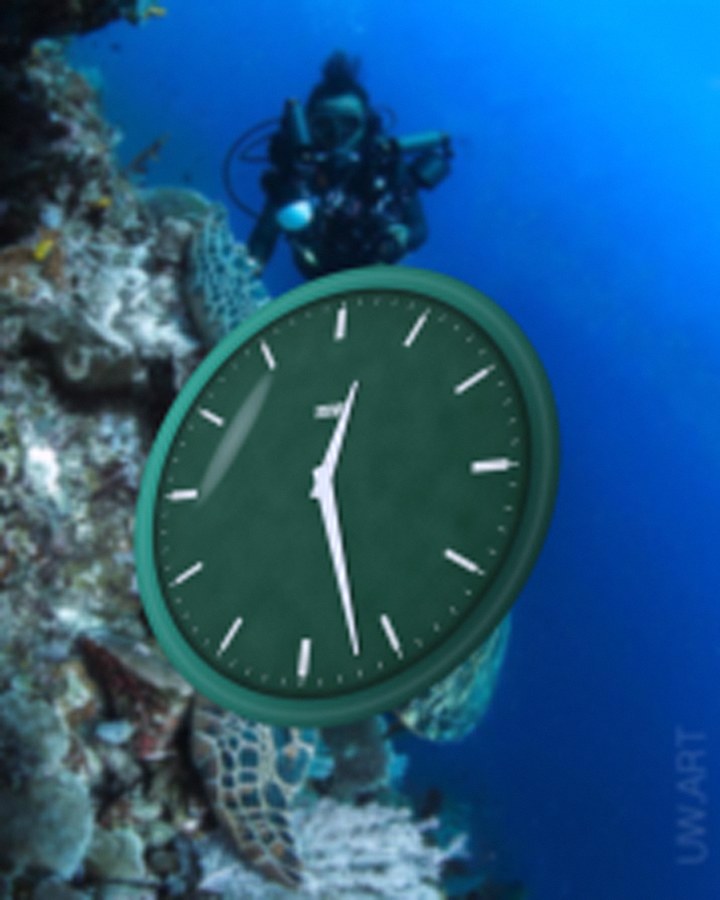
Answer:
12 h 27 min
